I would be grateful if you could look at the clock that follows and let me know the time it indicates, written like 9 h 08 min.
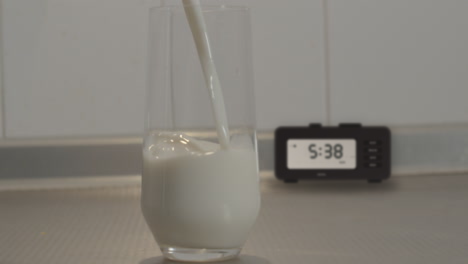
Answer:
5 h 38 min
